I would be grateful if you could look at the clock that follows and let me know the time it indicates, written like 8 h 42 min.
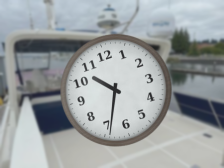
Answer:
10 h 34 min
